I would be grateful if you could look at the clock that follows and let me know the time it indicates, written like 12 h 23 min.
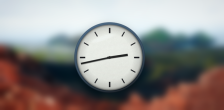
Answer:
2 h 43 min
